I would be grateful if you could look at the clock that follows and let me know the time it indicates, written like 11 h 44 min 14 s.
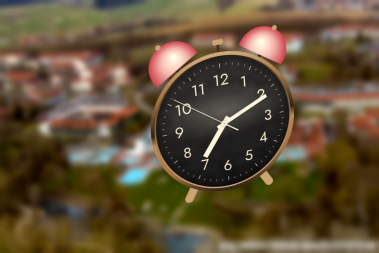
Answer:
7 h 10 min 51 s
